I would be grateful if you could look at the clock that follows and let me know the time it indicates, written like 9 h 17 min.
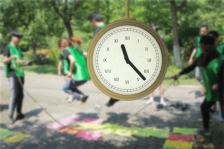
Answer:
11 h 23 min
